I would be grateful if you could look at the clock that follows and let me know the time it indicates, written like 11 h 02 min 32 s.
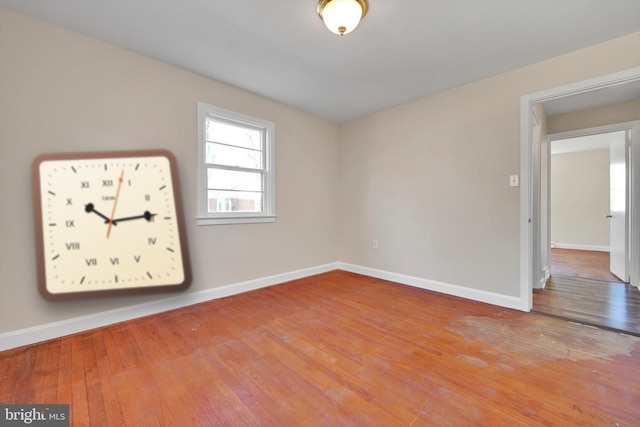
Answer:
10 h 14 min 03 s
